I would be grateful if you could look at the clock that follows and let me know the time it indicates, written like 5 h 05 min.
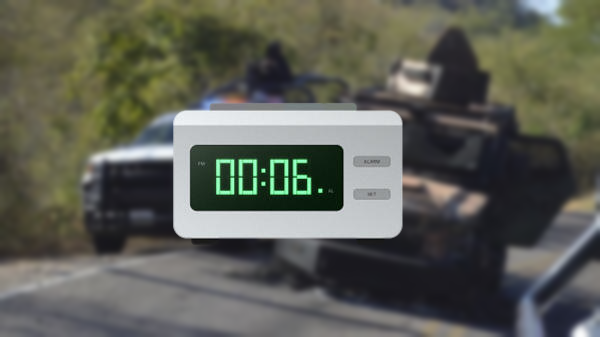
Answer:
0 h 06 min
